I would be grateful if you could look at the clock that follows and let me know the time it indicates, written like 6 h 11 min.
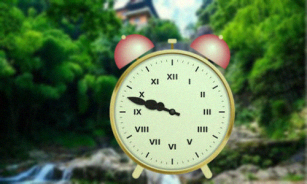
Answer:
9 h 48 min
